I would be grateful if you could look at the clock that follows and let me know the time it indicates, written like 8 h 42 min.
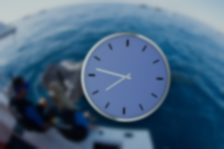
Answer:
7 h 47 min
